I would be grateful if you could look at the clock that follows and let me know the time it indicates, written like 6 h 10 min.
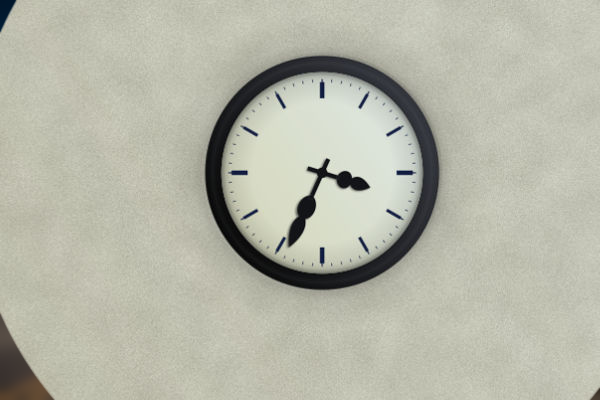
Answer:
3 h 34 min
